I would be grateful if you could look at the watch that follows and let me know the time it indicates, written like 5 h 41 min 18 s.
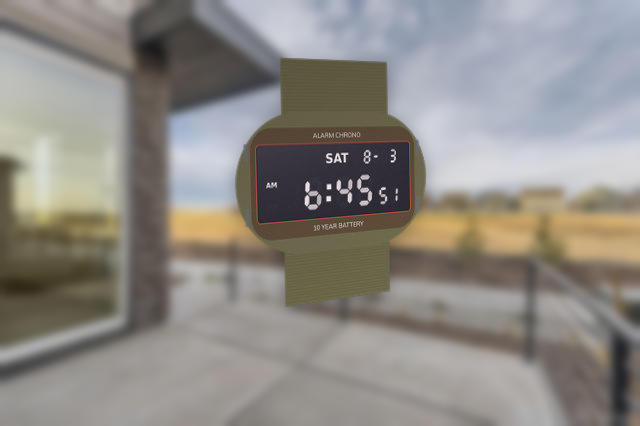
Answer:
6 h 45 min 51 s
